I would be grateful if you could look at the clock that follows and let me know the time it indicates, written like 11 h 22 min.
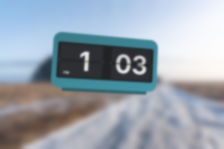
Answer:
1 h 03 min
